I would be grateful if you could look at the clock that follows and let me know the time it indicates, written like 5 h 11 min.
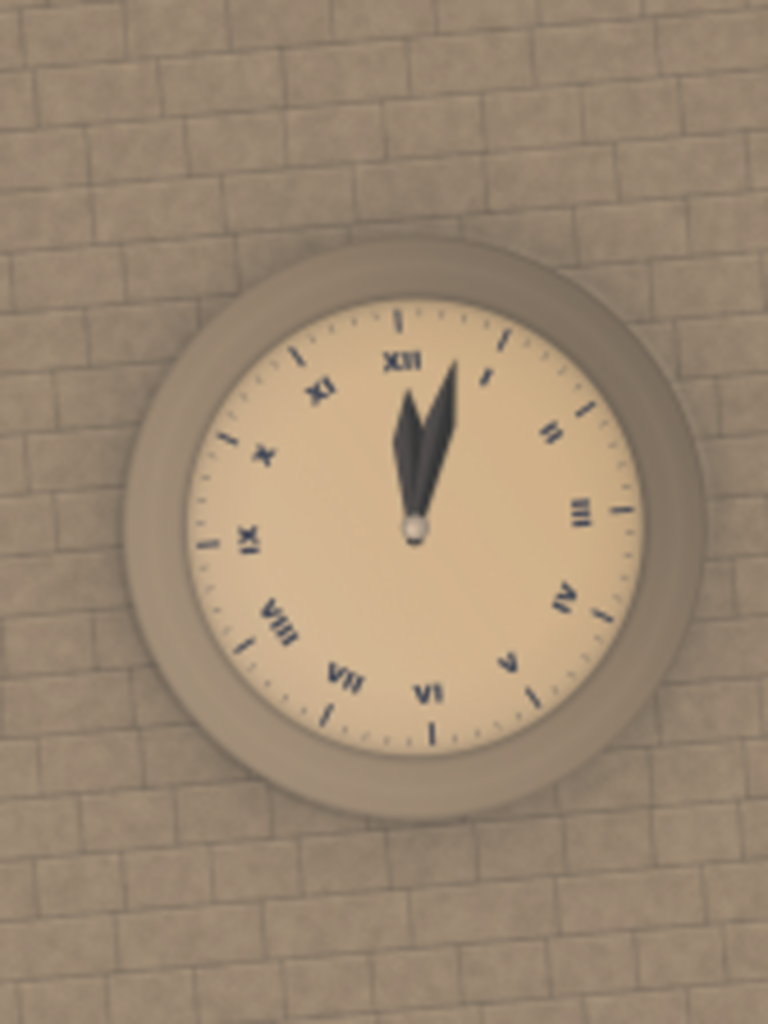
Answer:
12 h 03 min
